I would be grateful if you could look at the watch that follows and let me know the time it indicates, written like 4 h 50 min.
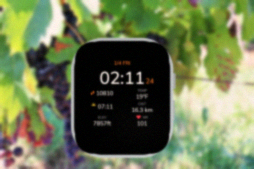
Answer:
2 h 11 min
